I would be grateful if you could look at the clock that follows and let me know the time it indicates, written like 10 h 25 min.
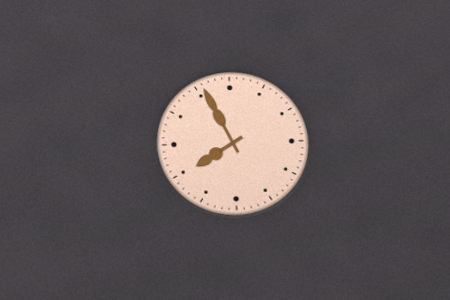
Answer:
7 h 56 min
